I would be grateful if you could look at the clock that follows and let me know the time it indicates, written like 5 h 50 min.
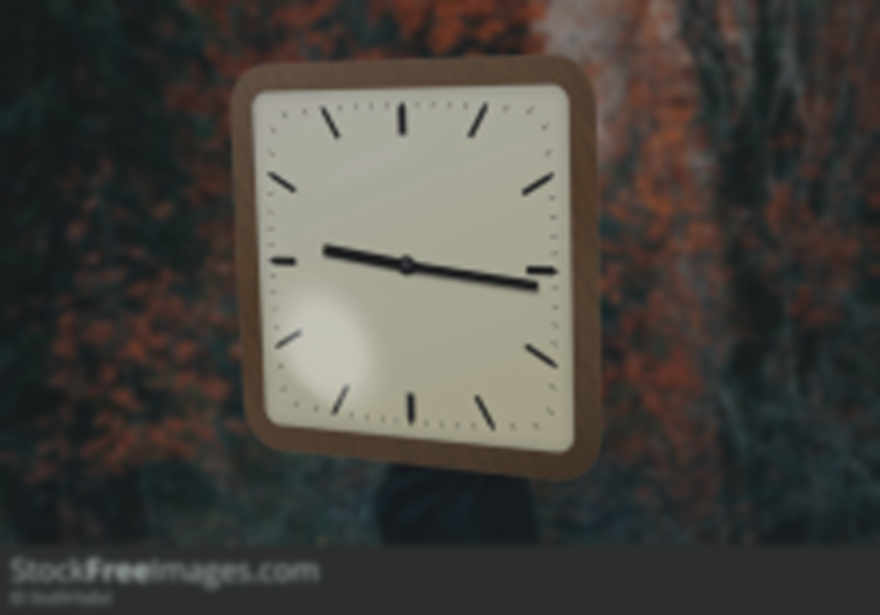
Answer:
9 h 16 min
